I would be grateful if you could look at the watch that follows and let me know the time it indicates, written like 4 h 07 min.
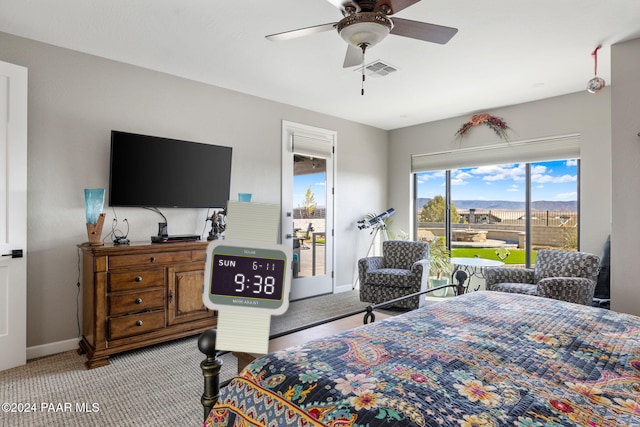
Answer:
9 h 38 min
